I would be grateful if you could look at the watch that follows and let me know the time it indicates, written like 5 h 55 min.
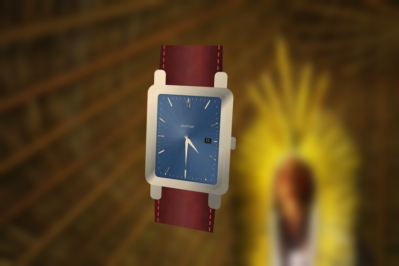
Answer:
4 h 30 min
